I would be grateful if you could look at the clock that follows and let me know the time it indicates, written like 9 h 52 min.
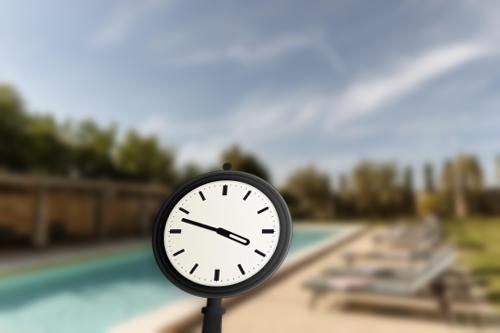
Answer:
3 h 48 min
